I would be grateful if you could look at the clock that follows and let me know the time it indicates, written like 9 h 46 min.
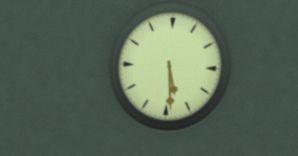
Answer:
5 h 29 min
